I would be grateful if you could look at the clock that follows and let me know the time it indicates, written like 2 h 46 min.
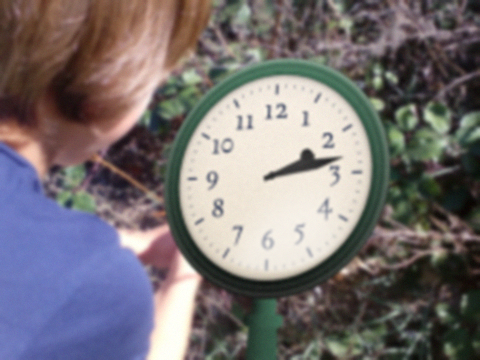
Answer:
2 h 13 min
